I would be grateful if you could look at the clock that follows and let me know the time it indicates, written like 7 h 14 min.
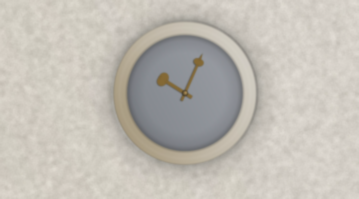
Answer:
10 h 04 min
